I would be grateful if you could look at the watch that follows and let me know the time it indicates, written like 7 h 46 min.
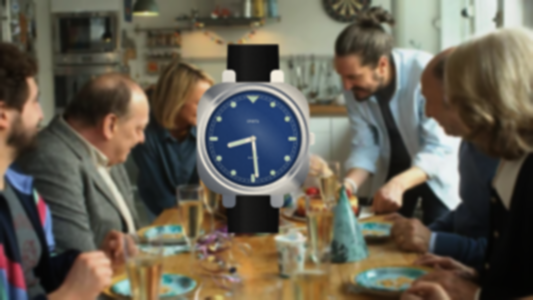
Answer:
8 h 29 min
